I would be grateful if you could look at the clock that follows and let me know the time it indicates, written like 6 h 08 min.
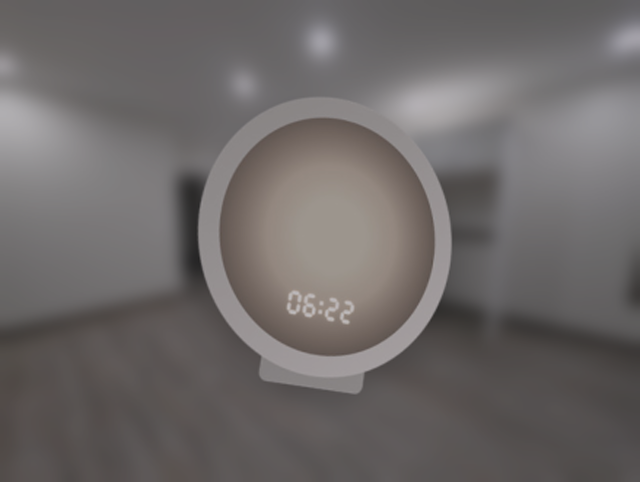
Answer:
6 h 22 min
